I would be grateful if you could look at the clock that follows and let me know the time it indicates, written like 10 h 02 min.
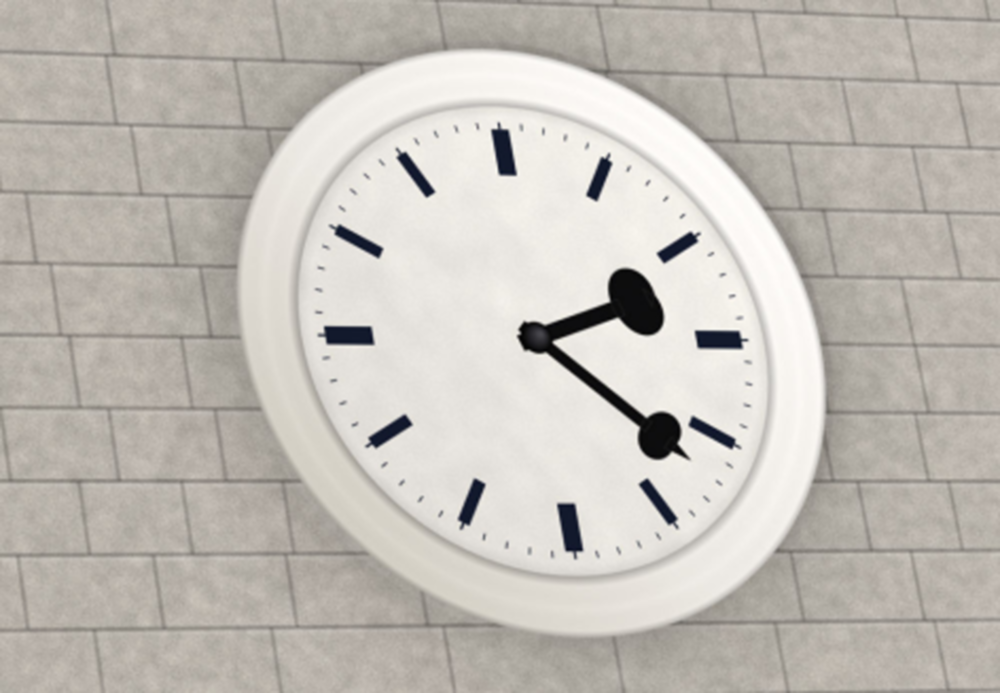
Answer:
2 h 22 min
